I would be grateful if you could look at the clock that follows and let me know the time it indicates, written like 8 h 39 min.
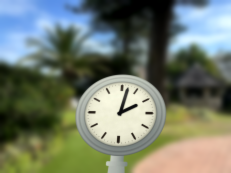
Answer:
2 h 02 min
